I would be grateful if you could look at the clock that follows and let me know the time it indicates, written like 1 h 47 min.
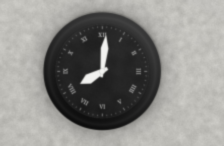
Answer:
8 h 01 min
